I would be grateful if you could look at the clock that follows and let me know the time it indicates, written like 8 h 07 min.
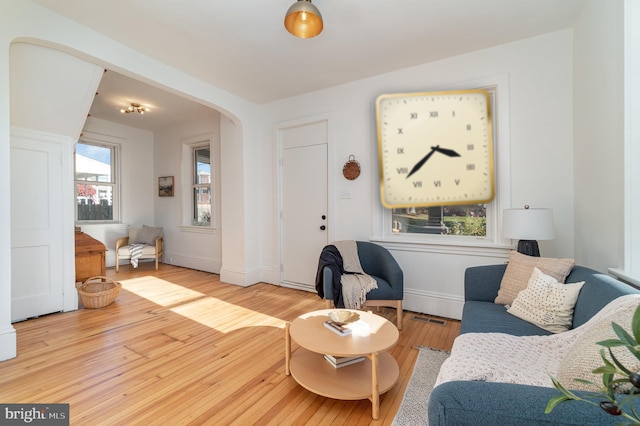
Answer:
3 h 38 min
